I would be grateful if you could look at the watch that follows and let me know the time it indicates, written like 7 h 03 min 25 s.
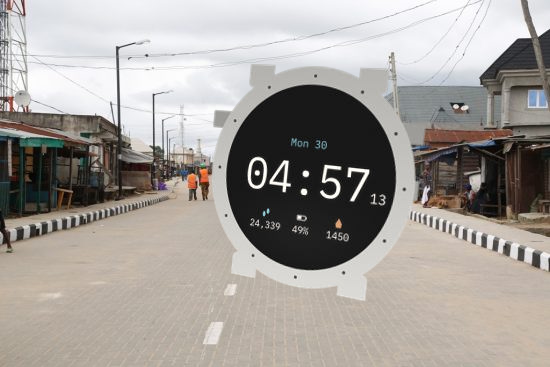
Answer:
4 h 57 min 13 s
